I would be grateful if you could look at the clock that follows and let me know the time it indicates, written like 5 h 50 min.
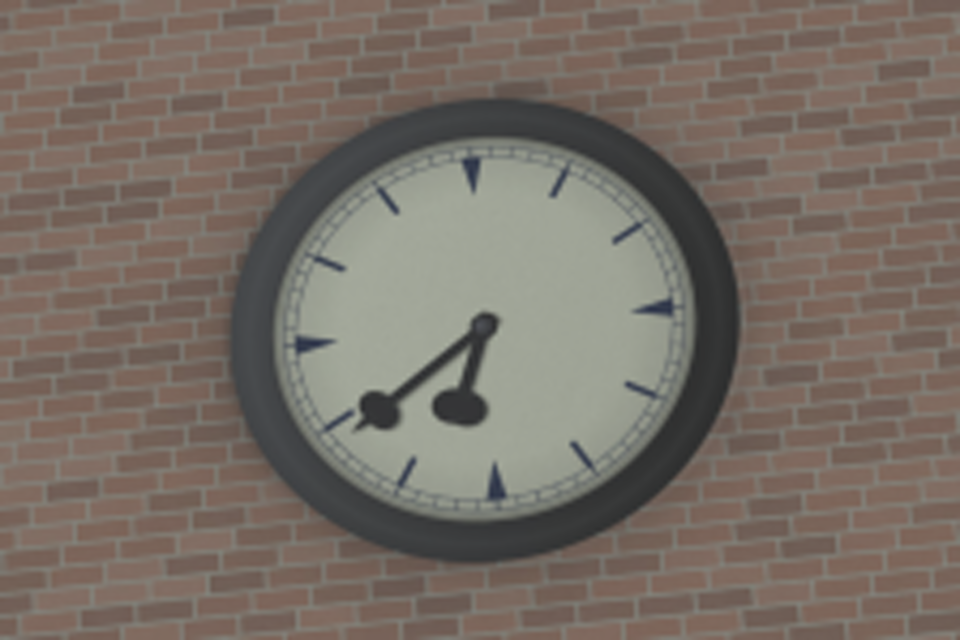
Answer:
6 h 39 min
